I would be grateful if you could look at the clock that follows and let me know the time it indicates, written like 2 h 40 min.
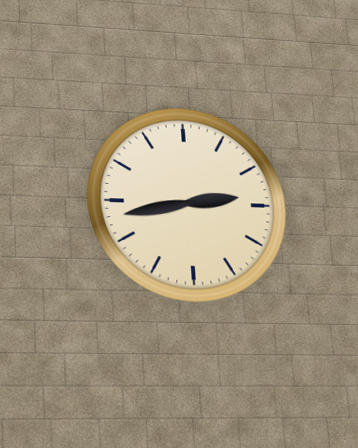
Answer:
2 h 43 min
